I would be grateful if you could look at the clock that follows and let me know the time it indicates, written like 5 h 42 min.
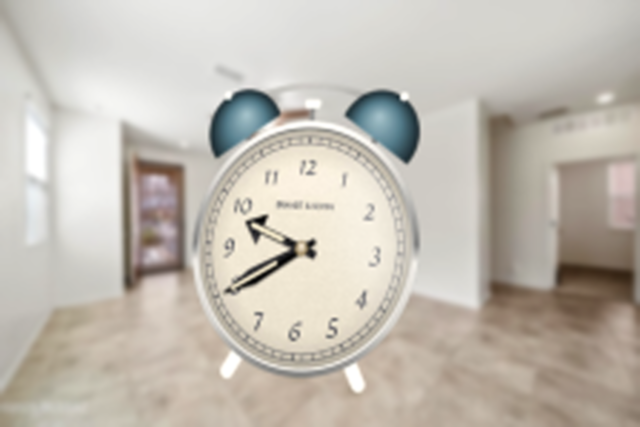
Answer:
9 h 40 min
